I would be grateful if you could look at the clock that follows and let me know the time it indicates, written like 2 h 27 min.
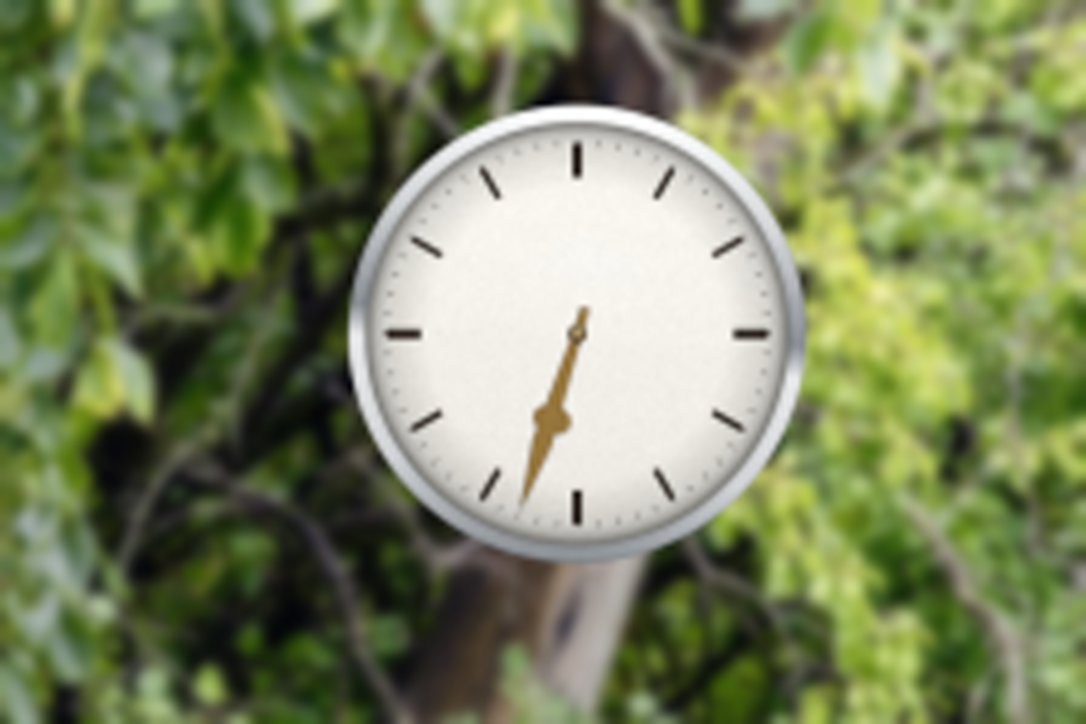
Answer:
6 h 33 min
